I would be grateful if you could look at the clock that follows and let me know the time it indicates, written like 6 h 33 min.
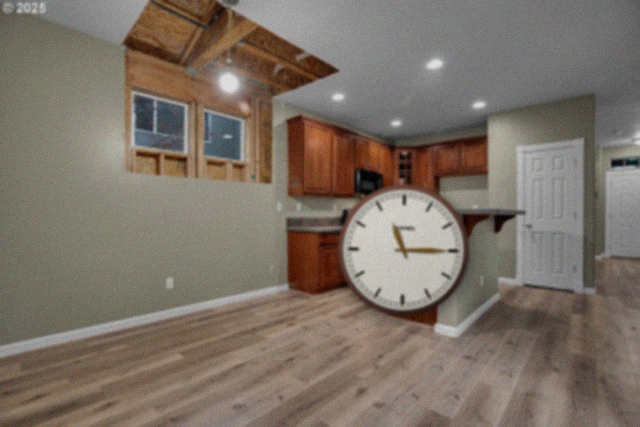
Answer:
11 h 15 min
